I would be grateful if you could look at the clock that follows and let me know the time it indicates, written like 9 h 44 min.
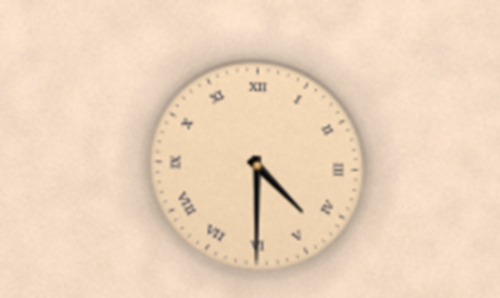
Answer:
4 h 30 min
